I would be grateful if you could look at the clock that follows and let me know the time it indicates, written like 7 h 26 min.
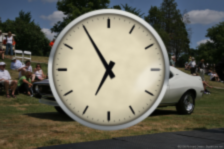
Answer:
6 h 55 min
